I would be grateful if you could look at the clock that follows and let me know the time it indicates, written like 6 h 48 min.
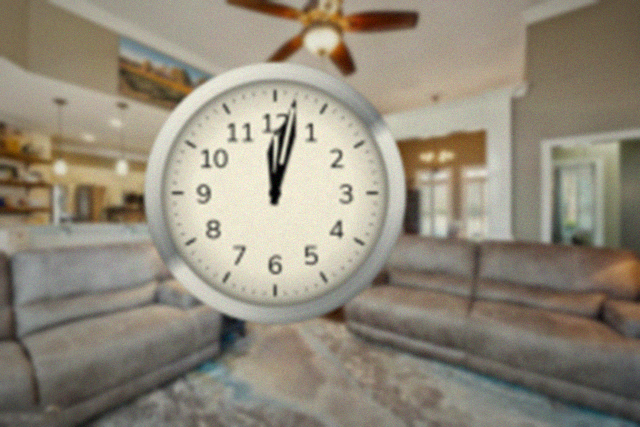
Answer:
12 h 02 min
